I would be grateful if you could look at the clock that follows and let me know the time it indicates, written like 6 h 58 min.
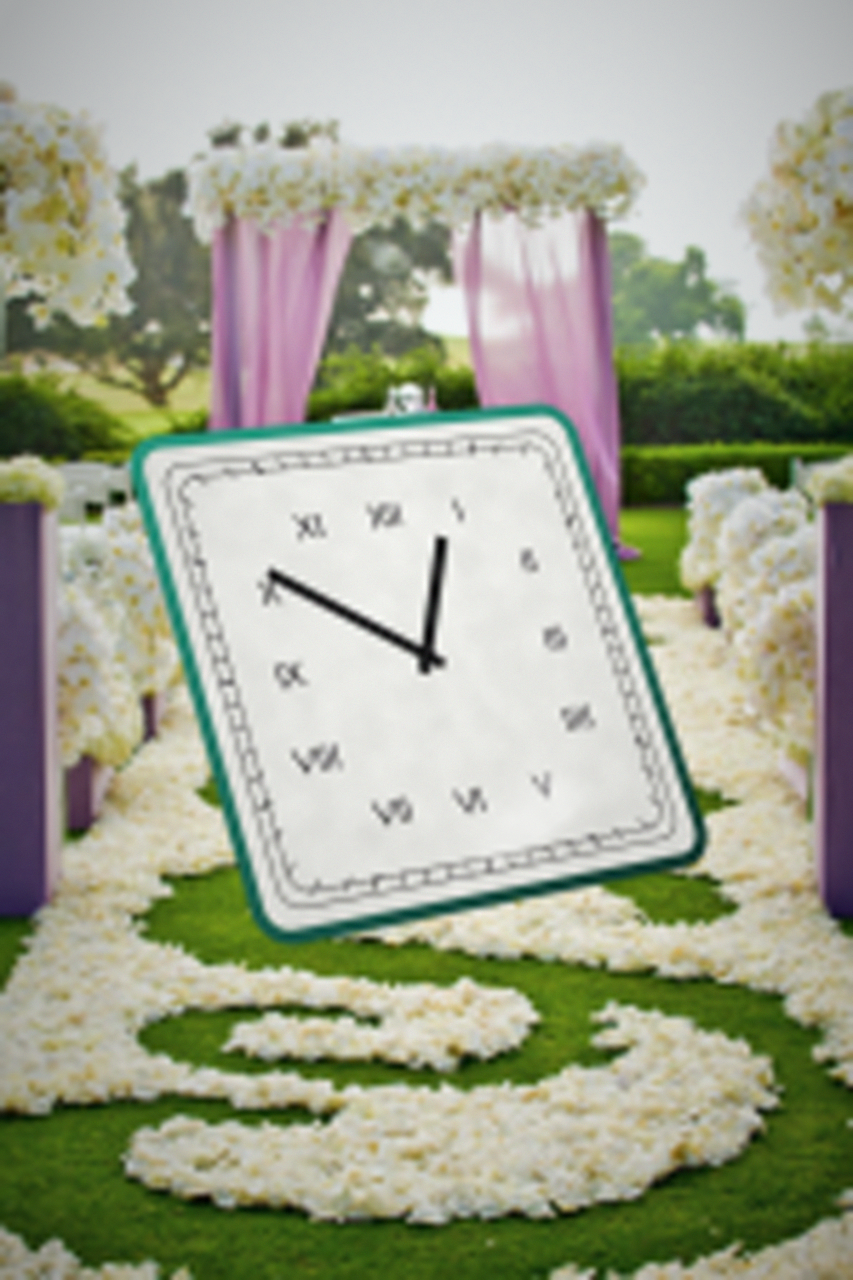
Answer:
12 h 51 min
